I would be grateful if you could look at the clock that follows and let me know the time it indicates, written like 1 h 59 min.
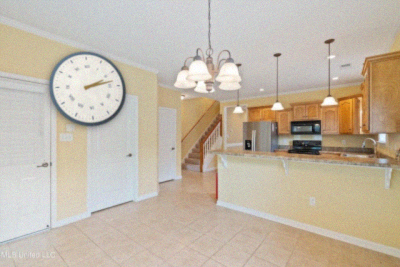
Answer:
2 h 13 min
